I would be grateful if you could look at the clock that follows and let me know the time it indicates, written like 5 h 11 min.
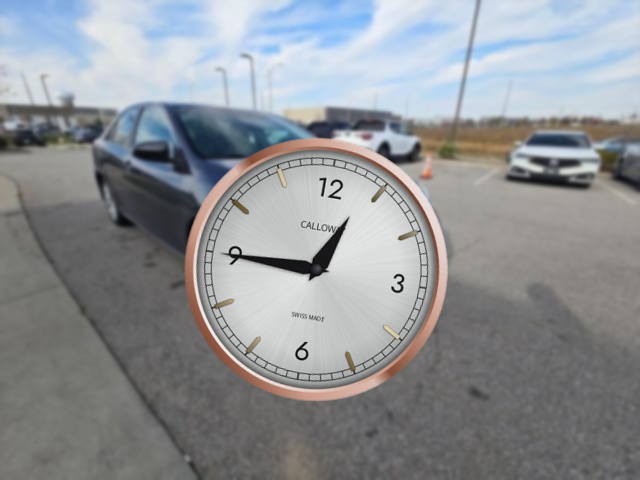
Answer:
12 h 45 min
